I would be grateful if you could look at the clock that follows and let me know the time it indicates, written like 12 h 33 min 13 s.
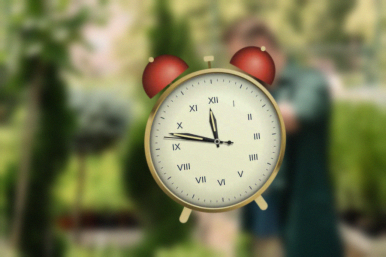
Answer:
11 h 47 min 47 s
